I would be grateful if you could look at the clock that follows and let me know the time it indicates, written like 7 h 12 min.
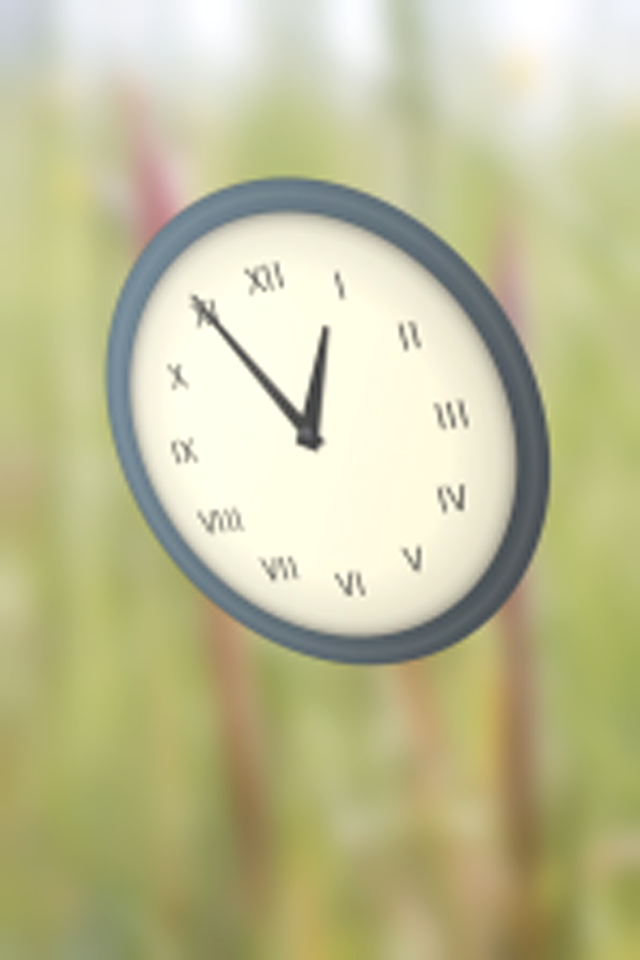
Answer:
12 h 55 min
